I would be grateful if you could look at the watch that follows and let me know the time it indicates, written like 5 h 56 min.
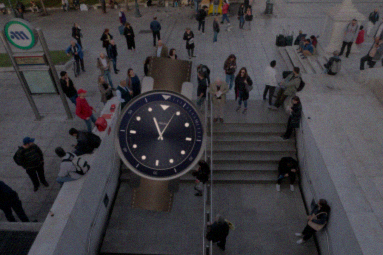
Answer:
11 h 04 min
